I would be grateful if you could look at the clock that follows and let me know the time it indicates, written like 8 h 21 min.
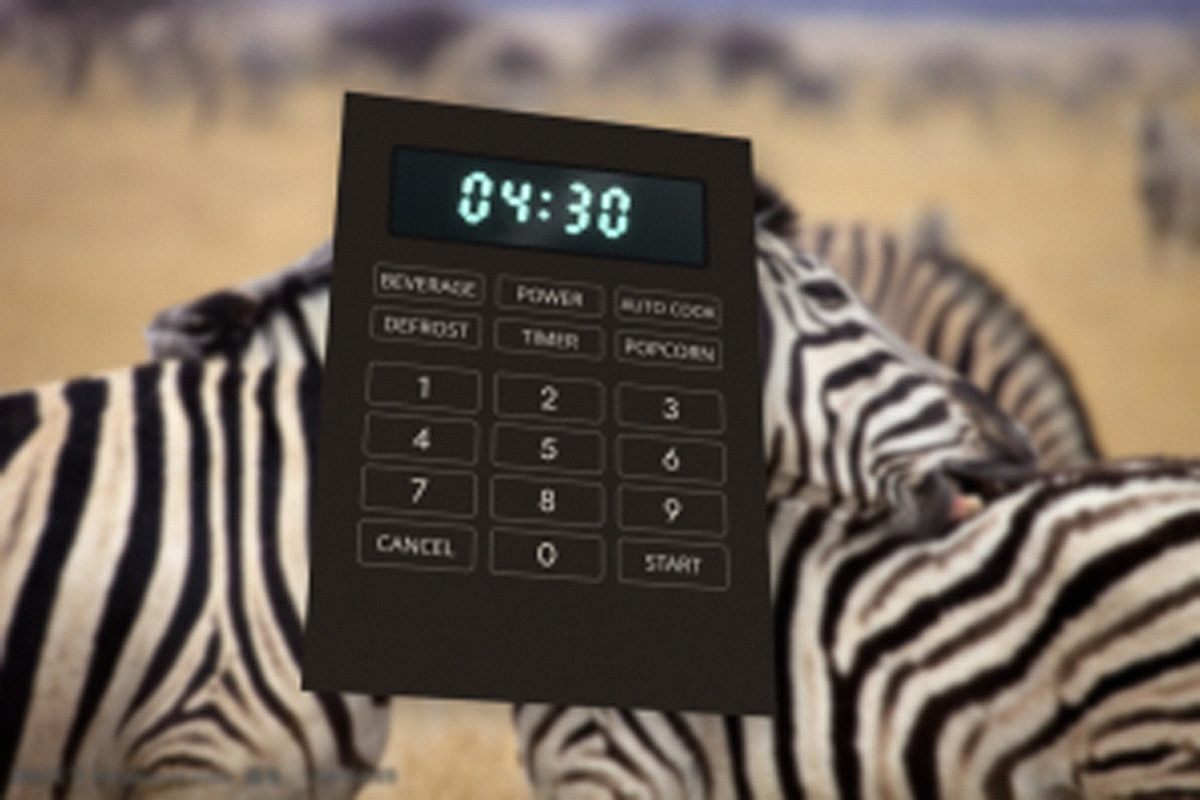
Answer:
4 h 30 min
